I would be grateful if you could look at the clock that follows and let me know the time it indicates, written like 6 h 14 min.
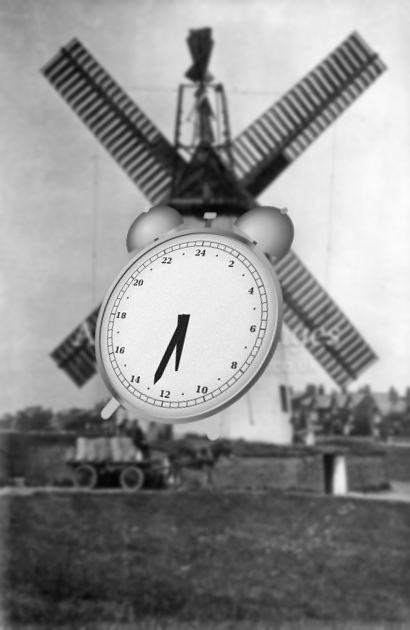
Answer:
11 h 32 min
